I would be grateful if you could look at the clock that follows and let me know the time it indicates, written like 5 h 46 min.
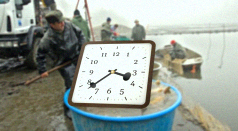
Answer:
3 h 38 min
